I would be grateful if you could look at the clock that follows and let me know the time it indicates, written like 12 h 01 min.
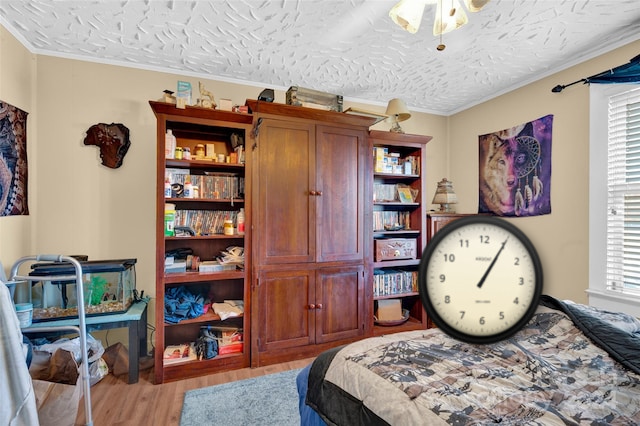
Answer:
1 h 05 min
